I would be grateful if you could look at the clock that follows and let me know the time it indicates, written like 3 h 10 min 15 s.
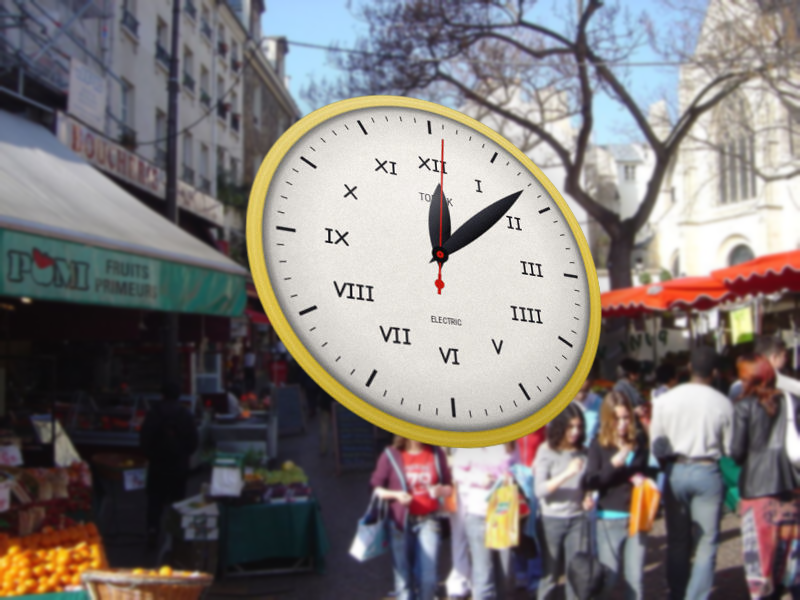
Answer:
12 h 08 min 01 s
